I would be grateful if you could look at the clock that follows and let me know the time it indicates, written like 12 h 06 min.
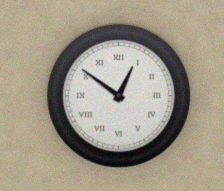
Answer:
12 h 51 min
